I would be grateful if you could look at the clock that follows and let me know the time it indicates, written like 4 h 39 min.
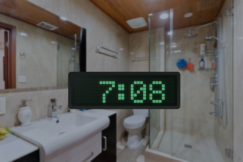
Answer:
7 h 08 min
